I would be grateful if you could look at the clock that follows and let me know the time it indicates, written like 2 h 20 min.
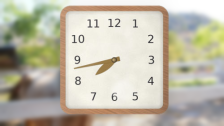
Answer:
7 h 43 min
